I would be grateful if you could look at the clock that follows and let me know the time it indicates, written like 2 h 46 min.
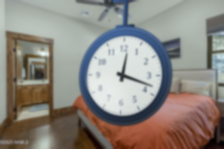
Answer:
12 h 18 min
